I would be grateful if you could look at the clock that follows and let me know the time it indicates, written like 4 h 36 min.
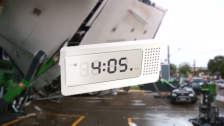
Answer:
4 h 05 min
